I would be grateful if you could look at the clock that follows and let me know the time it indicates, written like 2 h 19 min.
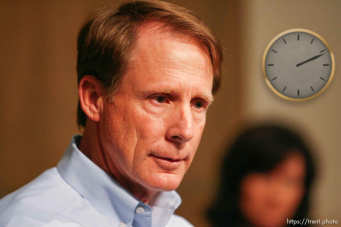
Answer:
2 h 11 min
